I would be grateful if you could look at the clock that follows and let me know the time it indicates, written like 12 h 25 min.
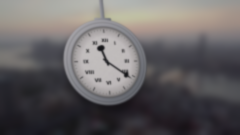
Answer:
11 h 21 min
